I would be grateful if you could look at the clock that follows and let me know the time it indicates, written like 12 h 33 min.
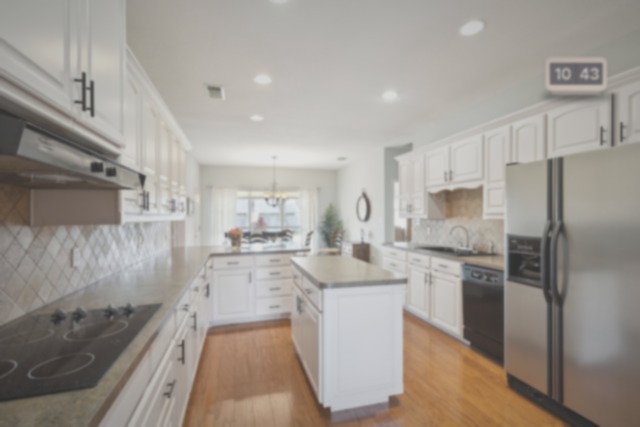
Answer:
10 h 43 min
